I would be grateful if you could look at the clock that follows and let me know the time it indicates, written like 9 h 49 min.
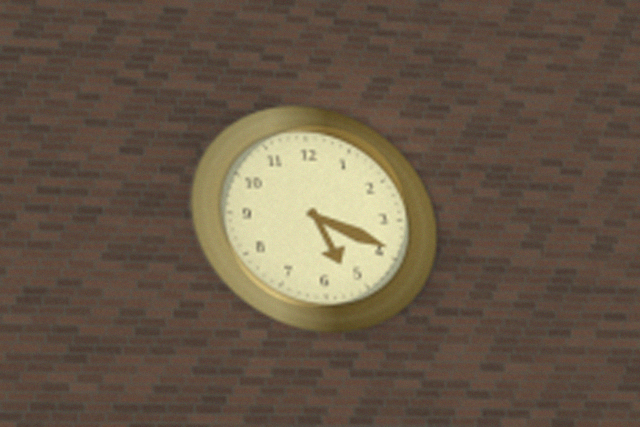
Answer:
5 h 19 min
